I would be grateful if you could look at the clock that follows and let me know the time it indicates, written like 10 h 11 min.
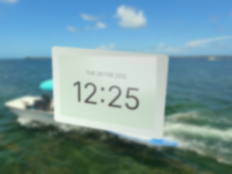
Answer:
12 h 25 min
